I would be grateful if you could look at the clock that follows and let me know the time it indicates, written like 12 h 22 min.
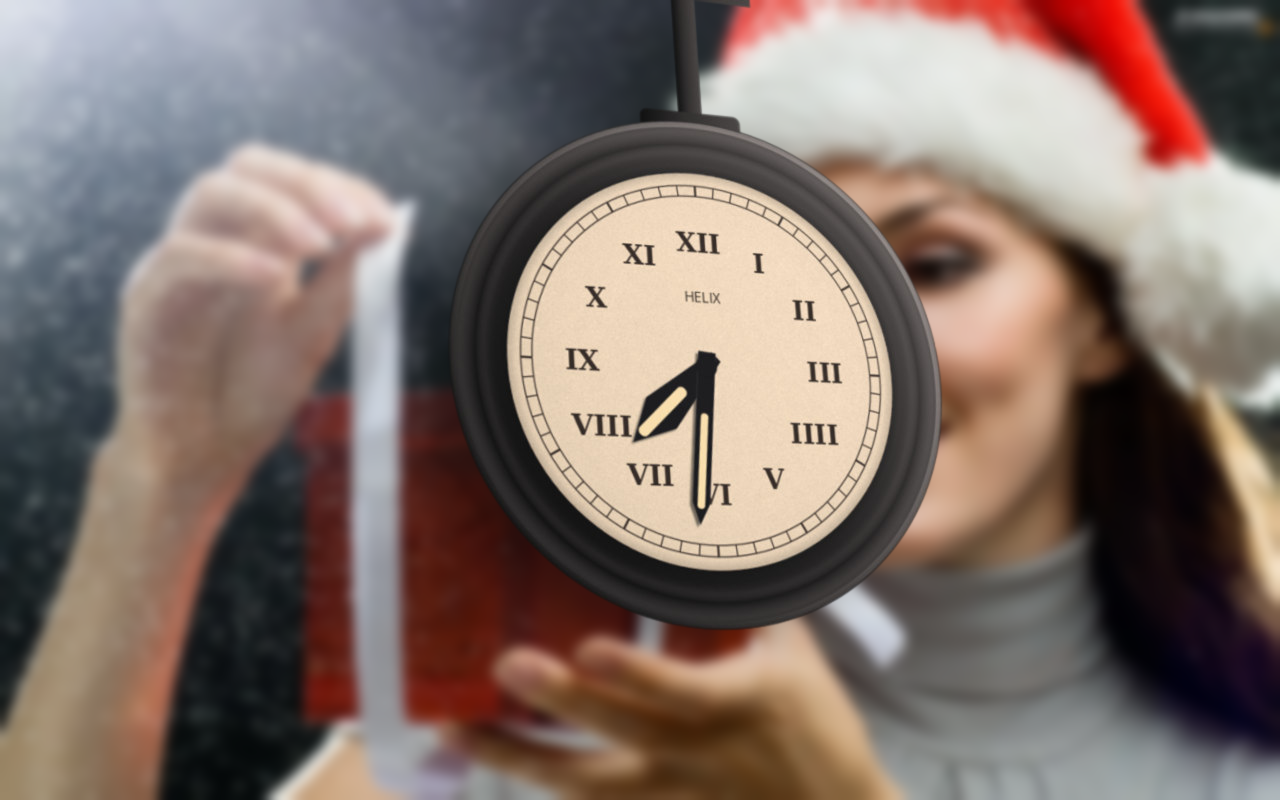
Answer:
7 h 31 min
